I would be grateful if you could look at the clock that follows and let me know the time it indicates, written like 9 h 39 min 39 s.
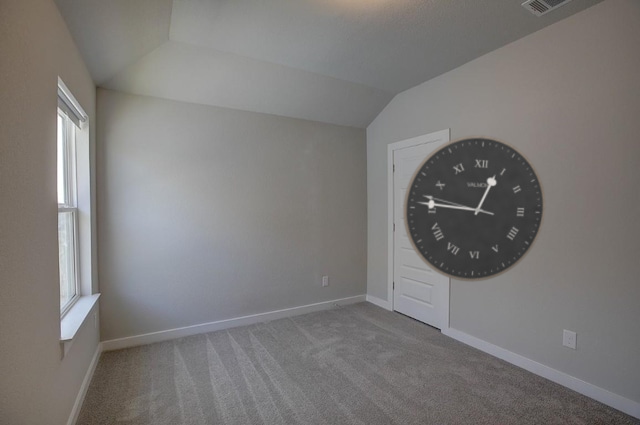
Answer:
12 h 45 min 47 s
